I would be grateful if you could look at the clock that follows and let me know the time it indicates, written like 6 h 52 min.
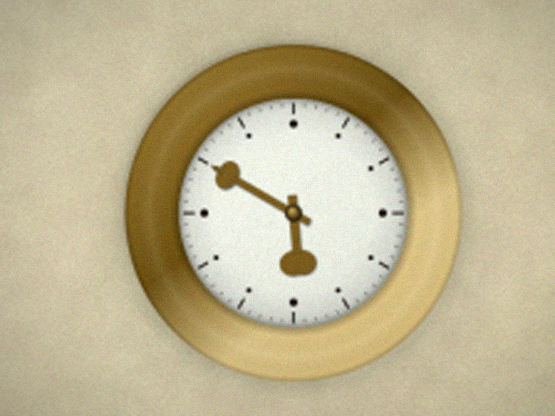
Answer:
5 h 50 min
